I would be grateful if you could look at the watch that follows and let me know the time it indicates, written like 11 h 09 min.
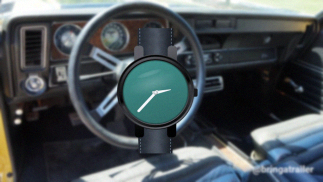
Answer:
2 h 37 min
